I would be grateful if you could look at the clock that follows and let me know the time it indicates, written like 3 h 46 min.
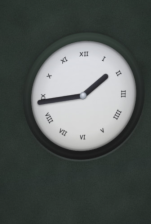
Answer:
1 h 44 min
